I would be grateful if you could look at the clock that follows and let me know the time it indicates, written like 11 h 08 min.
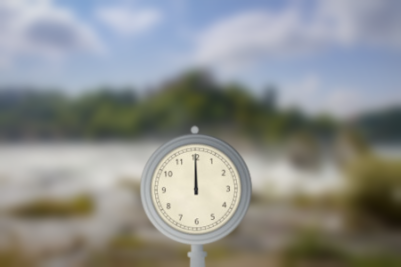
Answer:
12 h 00 min
